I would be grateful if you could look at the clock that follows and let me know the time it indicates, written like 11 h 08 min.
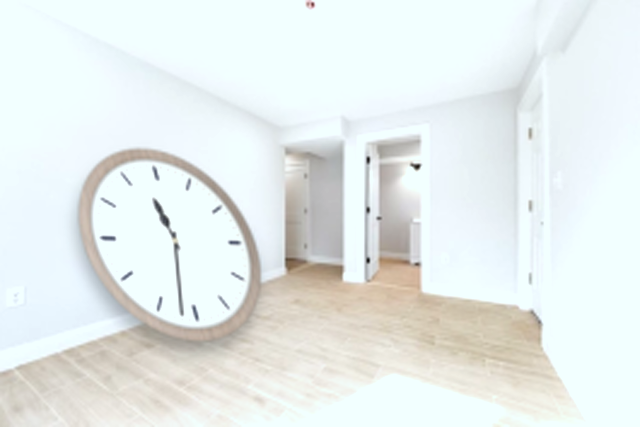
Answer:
11 h 32 min
